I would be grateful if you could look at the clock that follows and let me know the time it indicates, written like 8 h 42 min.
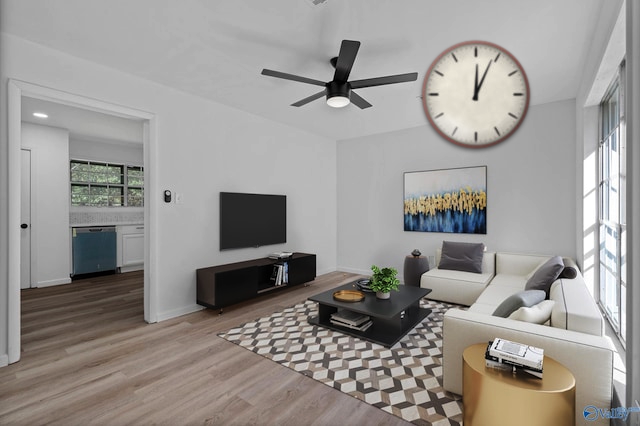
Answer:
12 h 04 min
